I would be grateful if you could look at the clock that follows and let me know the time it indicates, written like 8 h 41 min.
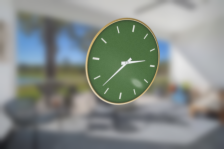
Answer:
2 h 37 min
